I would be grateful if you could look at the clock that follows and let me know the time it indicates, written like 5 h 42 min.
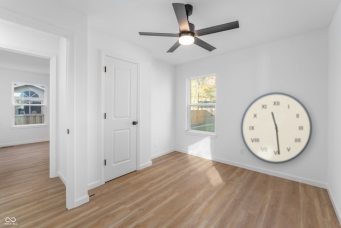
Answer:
11 h 29 min
